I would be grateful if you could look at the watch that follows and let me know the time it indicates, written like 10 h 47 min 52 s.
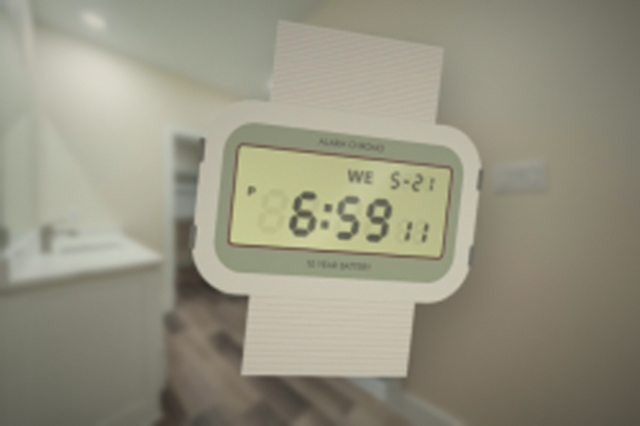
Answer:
6 h 59 min 11 s
